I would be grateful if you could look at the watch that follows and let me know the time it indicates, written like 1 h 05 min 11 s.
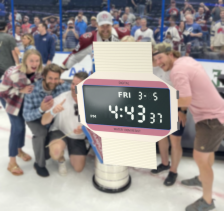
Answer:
4 h 43 min 37 s
